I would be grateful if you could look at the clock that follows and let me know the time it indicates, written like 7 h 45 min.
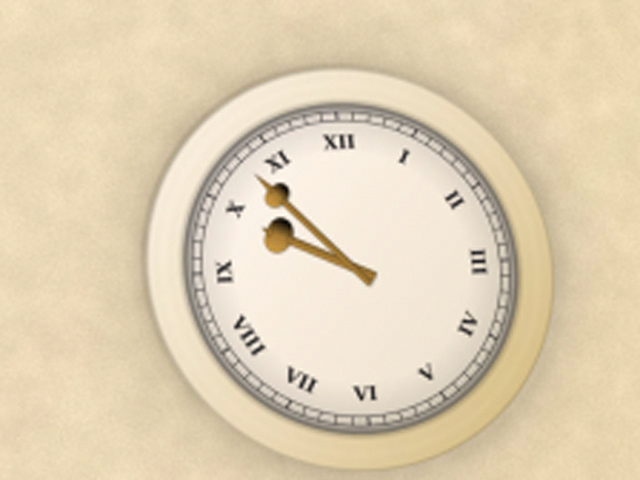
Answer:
9 h 53 min
